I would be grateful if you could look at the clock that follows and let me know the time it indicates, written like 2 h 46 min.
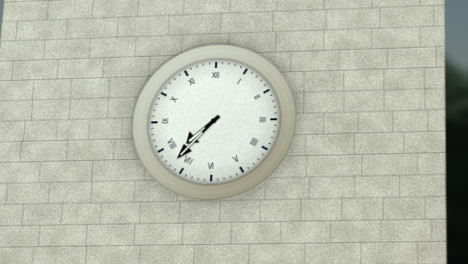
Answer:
7 h 37 min
